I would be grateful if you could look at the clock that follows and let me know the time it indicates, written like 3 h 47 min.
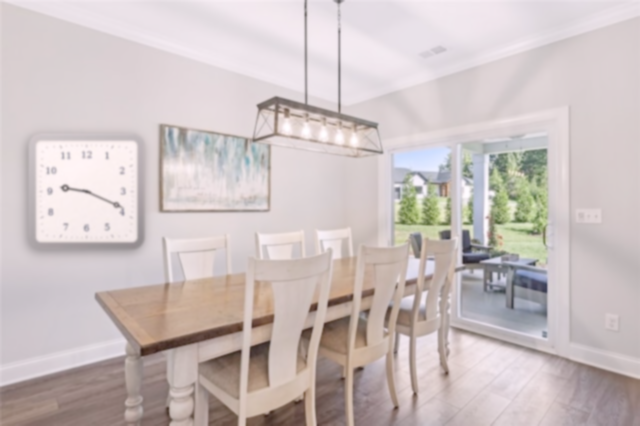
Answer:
9 h 19 min
